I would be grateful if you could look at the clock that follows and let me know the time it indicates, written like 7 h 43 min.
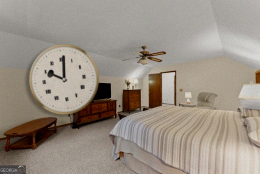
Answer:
10 h 01 min
